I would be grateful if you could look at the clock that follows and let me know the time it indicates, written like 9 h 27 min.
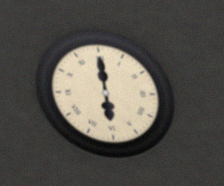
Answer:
6 h 00 min
